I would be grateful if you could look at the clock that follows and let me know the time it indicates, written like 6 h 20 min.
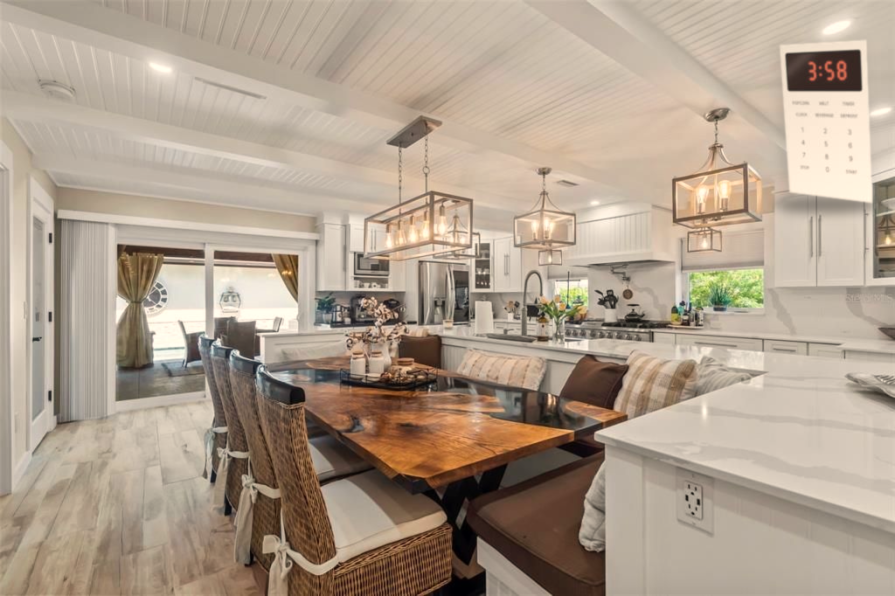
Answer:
3 h 58 min
